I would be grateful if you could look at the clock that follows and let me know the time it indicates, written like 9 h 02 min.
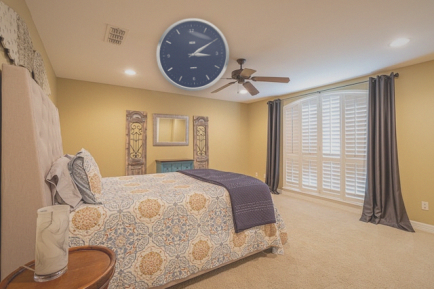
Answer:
3 h 10 min
